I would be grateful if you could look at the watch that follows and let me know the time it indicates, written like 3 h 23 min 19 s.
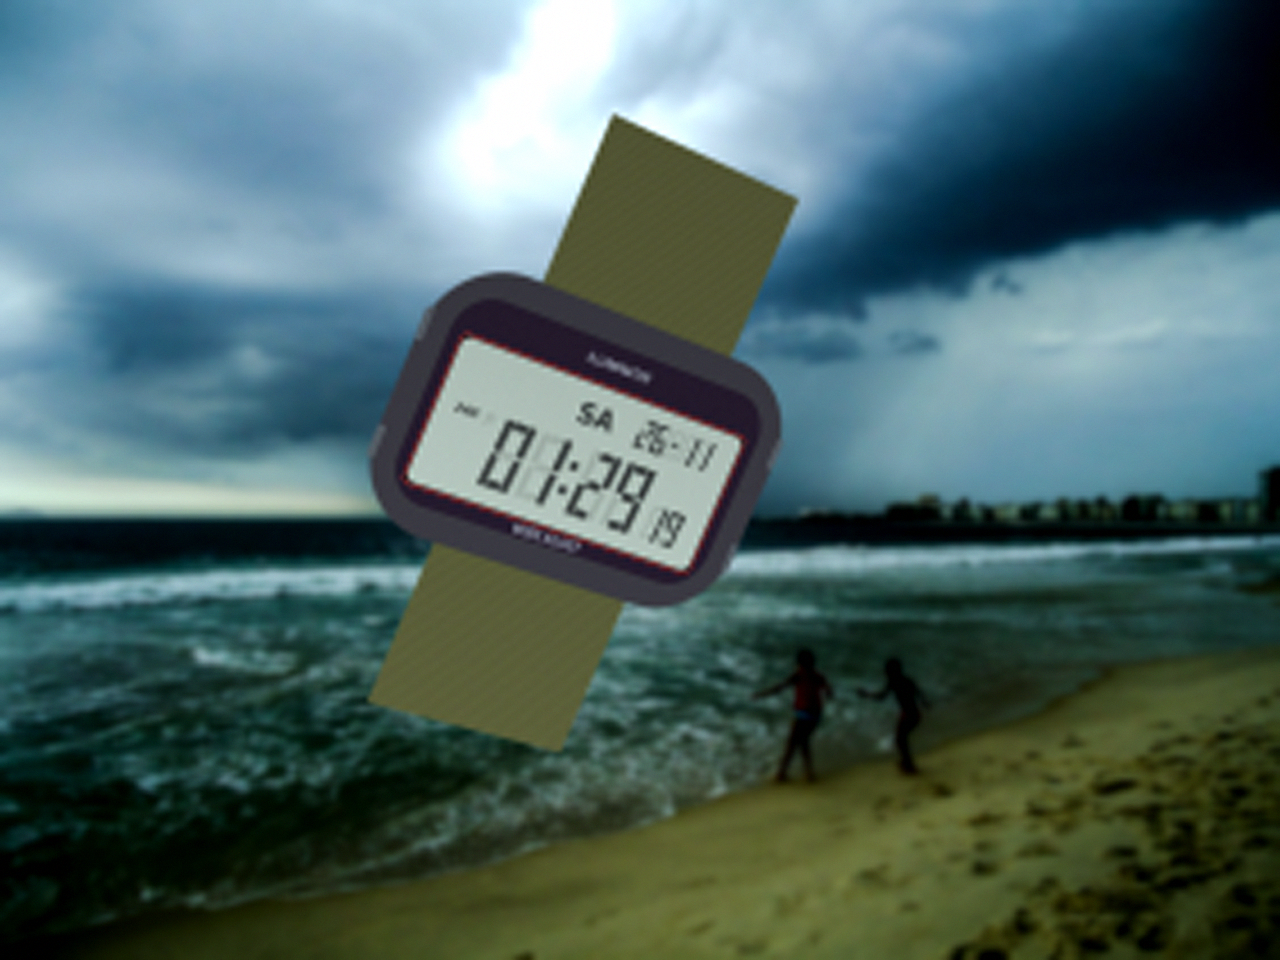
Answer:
1 h 29 min 19 s
